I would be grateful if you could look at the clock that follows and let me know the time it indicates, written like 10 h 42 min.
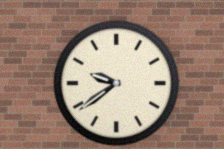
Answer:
9 h 39 min
